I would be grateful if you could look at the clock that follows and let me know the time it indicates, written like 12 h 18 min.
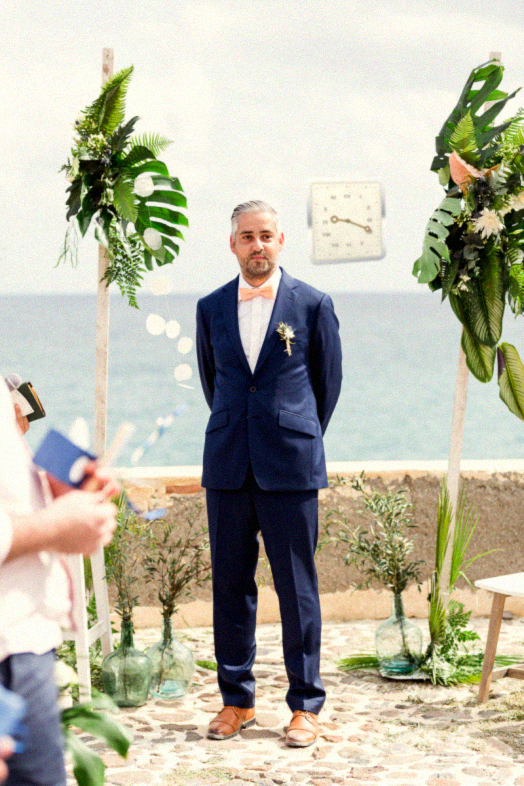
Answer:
9 h 19 min
